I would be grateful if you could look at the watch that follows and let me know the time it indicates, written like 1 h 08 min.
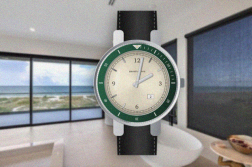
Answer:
2 h 02 min
